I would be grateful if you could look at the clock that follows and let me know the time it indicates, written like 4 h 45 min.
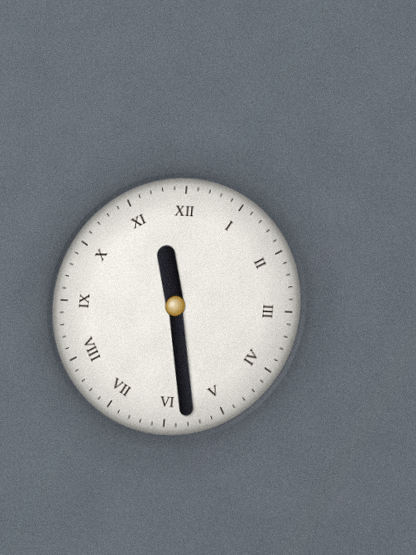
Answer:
11 h 28 min
